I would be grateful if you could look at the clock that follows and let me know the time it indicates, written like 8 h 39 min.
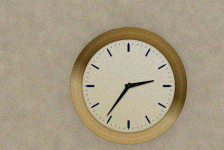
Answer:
2 h 36 min
